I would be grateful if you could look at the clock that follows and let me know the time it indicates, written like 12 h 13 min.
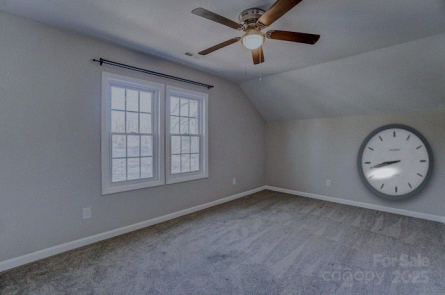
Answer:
8 h 43 min
